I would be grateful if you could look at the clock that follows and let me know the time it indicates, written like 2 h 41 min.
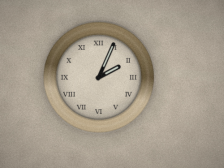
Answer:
2 h 04 min
